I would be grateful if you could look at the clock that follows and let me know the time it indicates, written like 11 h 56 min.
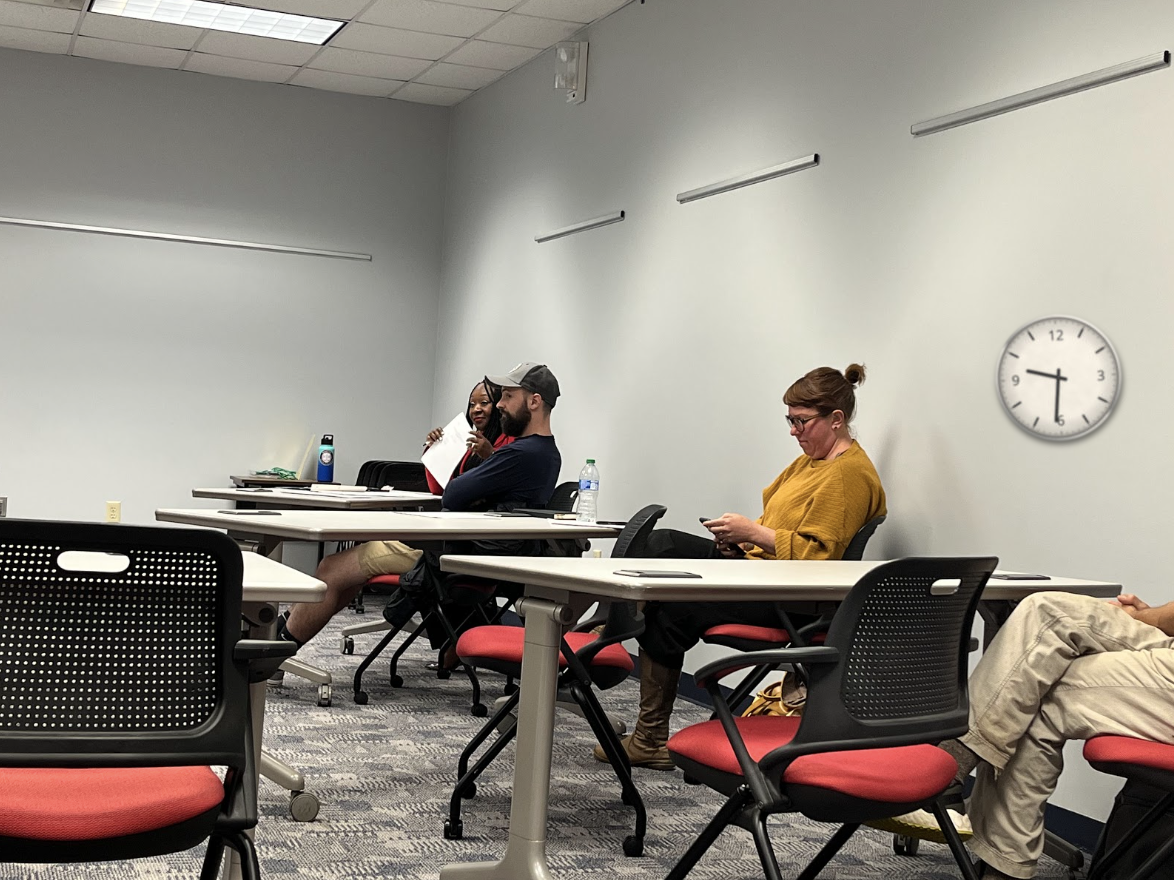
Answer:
9 h 31 min
